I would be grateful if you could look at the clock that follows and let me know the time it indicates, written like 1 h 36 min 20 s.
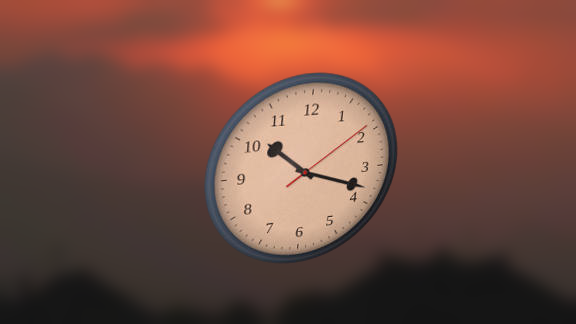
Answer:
10 h 18 min 09 s
